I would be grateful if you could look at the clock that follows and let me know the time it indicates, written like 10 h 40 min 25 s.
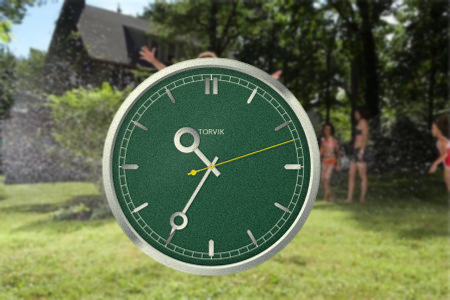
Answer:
10 h 35 min 12 s
